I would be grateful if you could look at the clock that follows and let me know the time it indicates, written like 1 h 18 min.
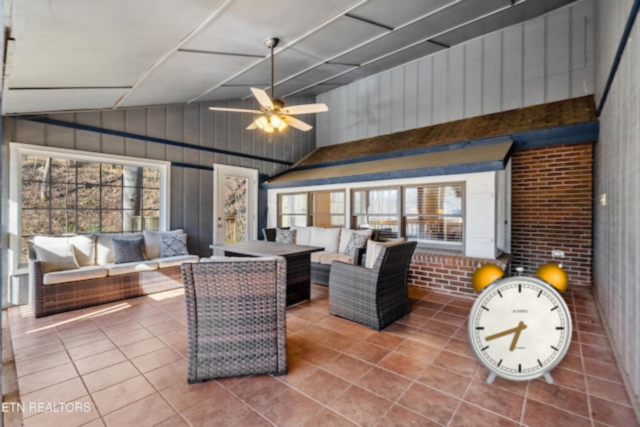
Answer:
6 h 42 min
